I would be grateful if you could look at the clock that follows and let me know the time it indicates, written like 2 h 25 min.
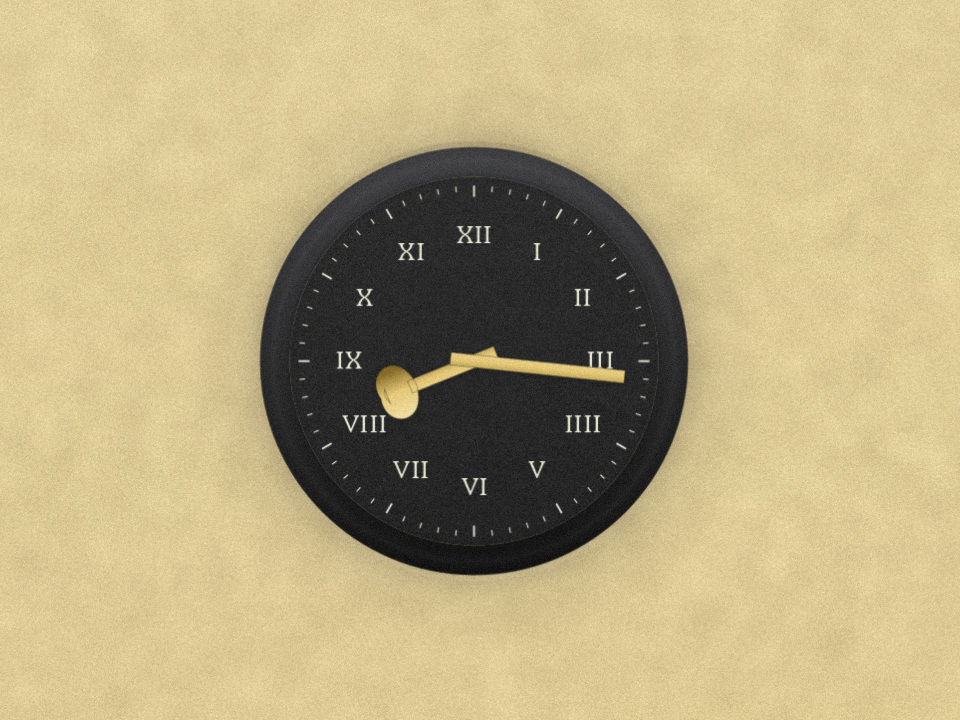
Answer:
8 h 16 min
